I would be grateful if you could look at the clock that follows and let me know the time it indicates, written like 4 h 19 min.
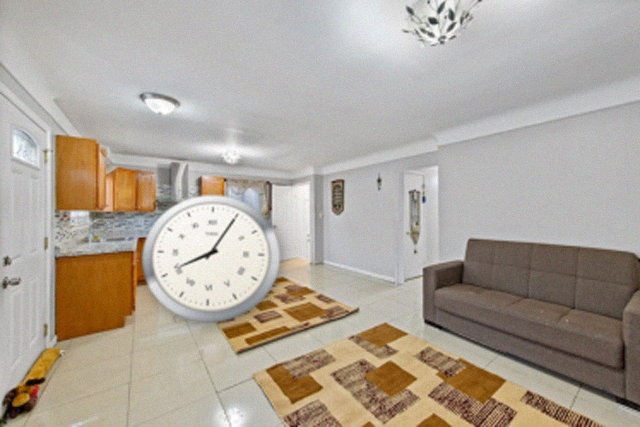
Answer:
8 h 05 min
